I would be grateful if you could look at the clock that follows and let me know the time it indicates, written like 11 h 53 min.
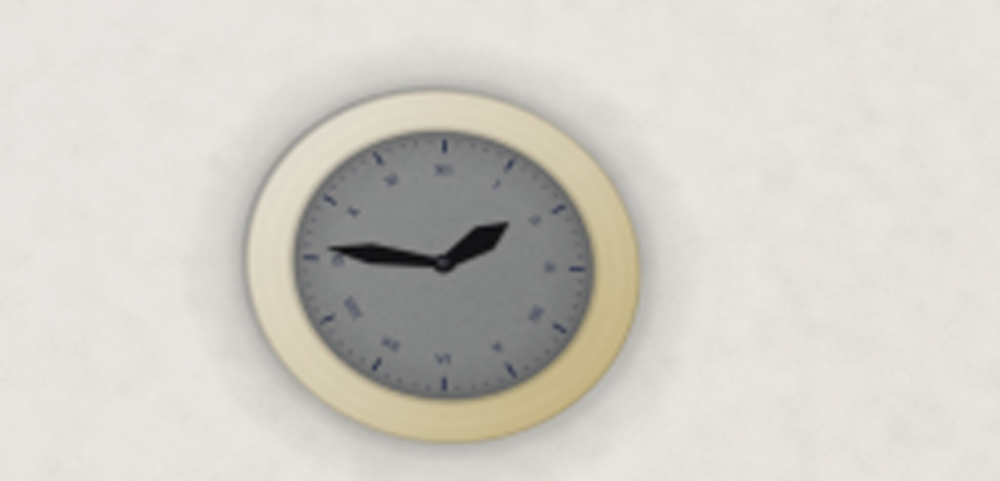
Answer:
1 h 46 min
